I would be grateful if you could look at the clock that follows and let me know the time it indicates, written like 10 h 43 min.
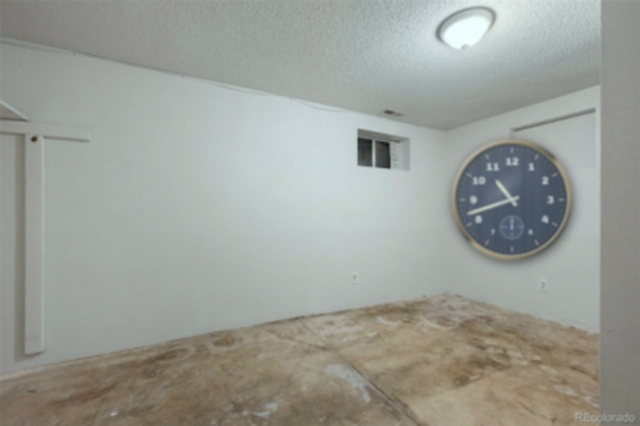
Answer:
10 h 42 min
